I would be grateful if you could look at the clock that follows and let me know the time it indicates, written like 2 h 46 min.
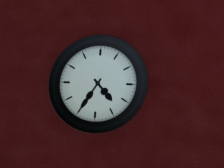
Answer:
4 h 35 min
